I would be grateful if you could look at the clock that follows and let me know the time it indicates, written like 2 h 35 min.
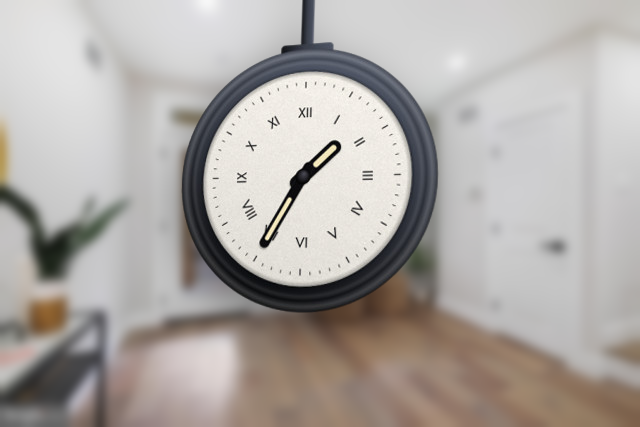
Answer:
1 h 35 min
